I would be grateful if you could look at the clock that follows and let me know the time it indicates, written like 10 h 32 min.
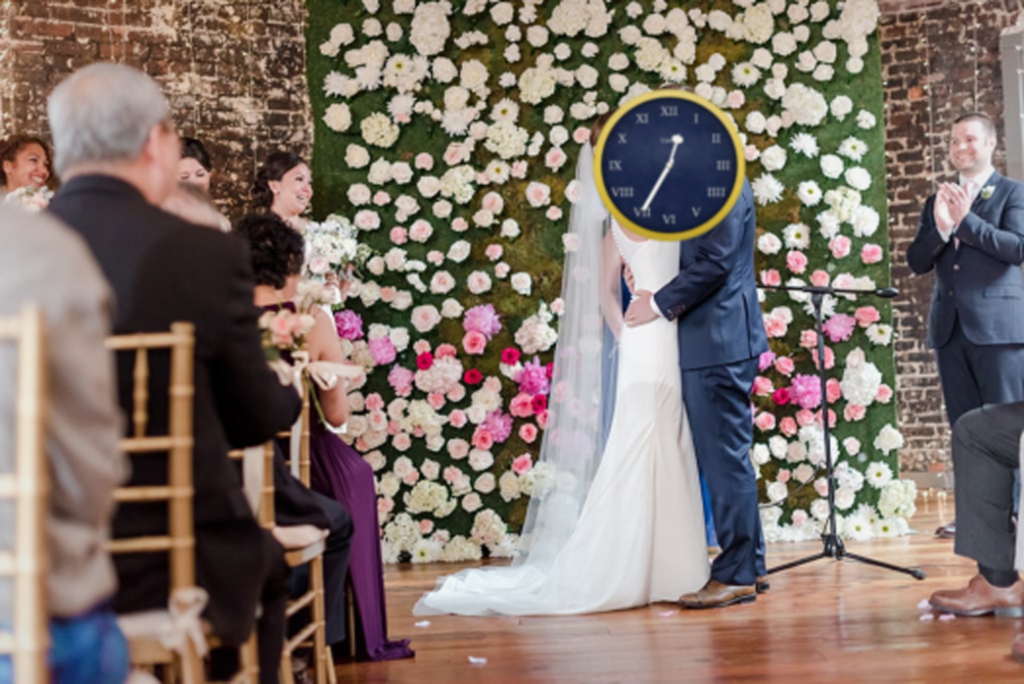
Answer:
12 h 35 min
